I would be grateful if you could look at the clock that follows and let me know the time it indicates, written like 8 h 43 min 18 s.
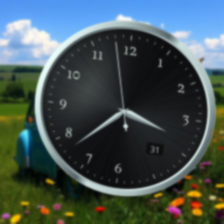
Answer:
3 h 37 min 58 s
